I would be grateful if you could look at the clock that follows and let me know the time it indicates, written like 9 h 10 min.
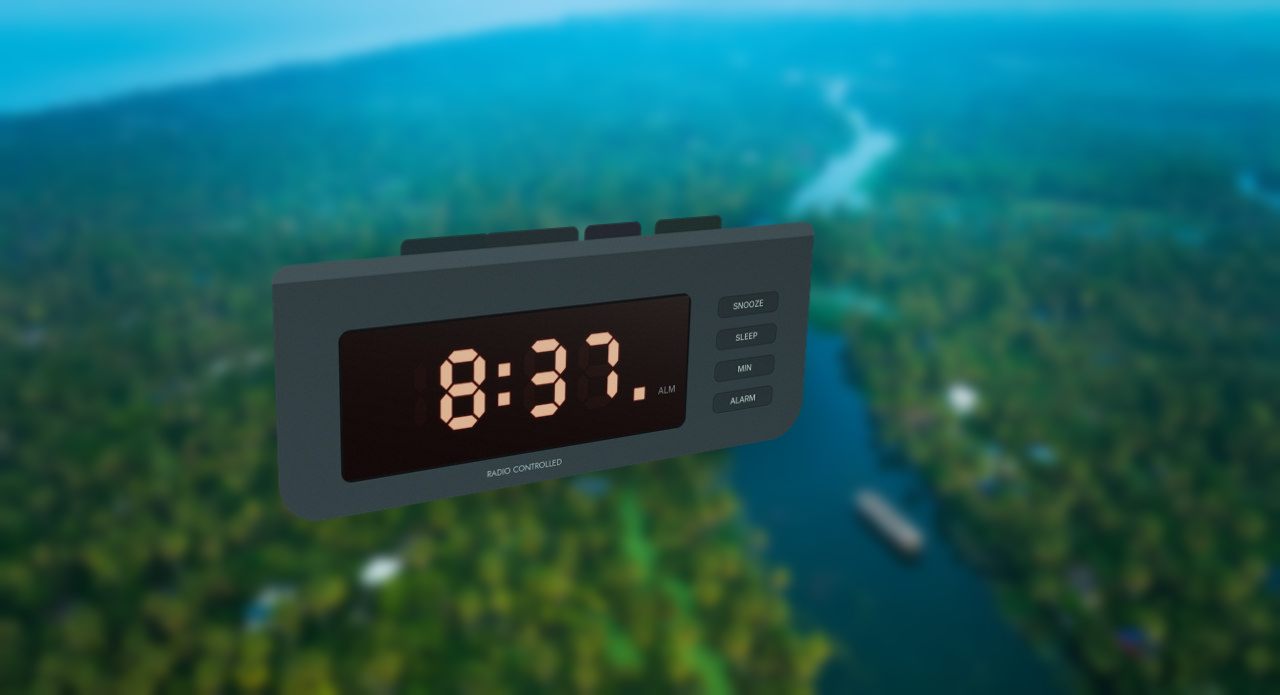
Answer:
8 h 37 min
